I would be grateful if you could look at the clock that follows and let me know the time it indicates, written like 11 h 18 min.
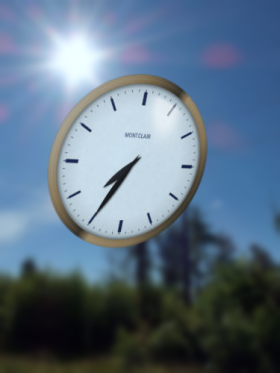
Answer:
7 h 35 min
